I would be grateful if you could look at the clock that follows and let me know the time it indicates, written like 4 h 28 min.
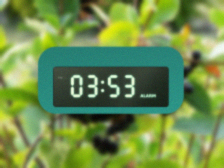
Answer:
3 h 53 min
